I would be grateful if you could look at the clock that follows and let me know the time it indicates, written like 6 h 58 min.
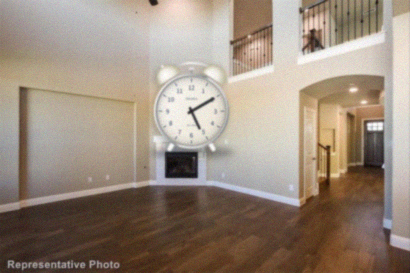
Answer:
5 h 10 min
